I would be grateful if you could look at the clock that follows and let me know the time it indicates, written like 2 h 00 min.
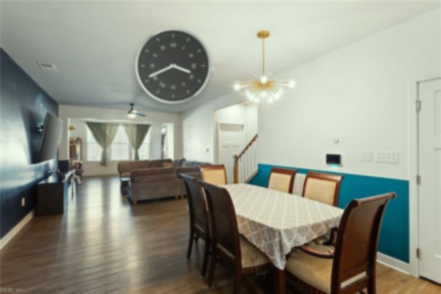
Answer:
3 h 41 min
